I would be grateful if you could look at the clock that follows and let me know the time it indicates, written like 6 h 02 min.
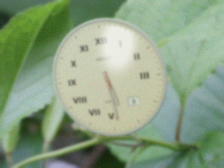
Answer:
5 h 29 min
